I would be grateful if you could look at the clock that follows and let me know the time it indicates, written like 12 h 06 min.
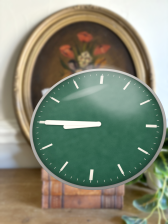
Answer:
8 h 45 min
